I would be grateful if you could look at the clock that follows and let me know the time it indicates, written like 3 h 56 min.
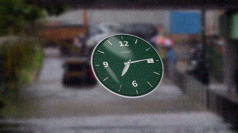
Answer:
7 h 14 min
